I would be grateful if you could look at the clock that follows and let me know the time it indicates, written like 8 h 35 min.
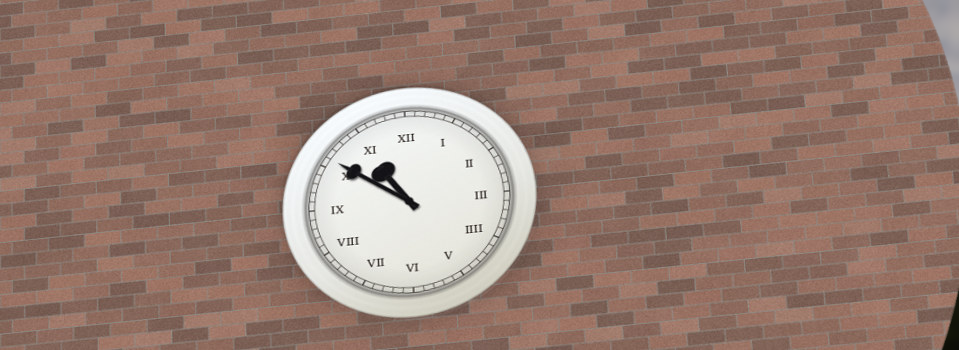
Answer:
10 h 51 min
